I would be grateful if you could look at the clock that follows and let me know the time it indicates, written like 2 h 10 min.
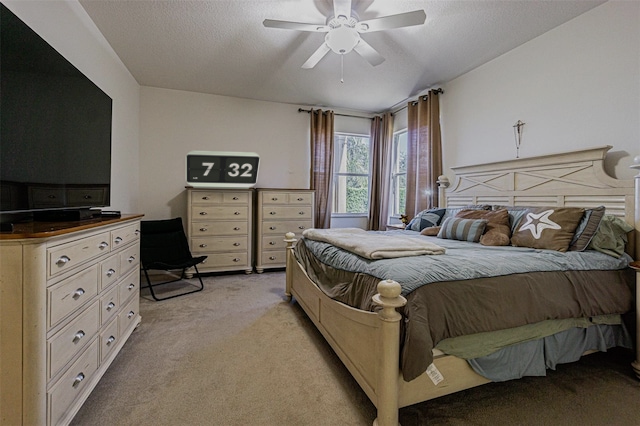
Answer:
7 h 32 min
